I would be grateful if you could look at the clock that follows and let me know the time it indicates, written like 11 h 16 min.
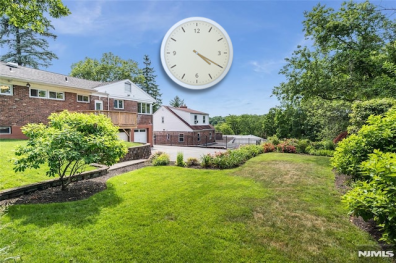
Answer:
4 h 20 min
